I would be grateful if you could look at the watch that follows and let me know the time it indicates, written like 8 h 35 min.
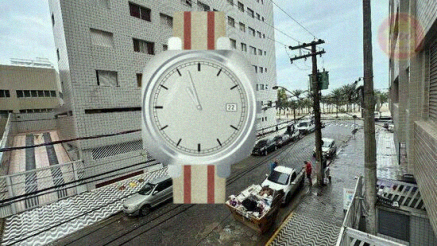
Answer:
10 h 57 min
